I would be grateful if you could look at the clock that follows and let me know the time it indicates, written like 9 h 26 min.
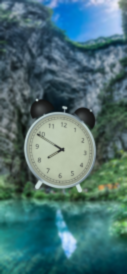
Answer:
7 h 49 min
